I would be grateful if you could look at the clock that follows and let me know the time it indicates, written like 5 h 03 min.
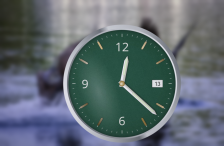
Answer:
12 h 22 min
